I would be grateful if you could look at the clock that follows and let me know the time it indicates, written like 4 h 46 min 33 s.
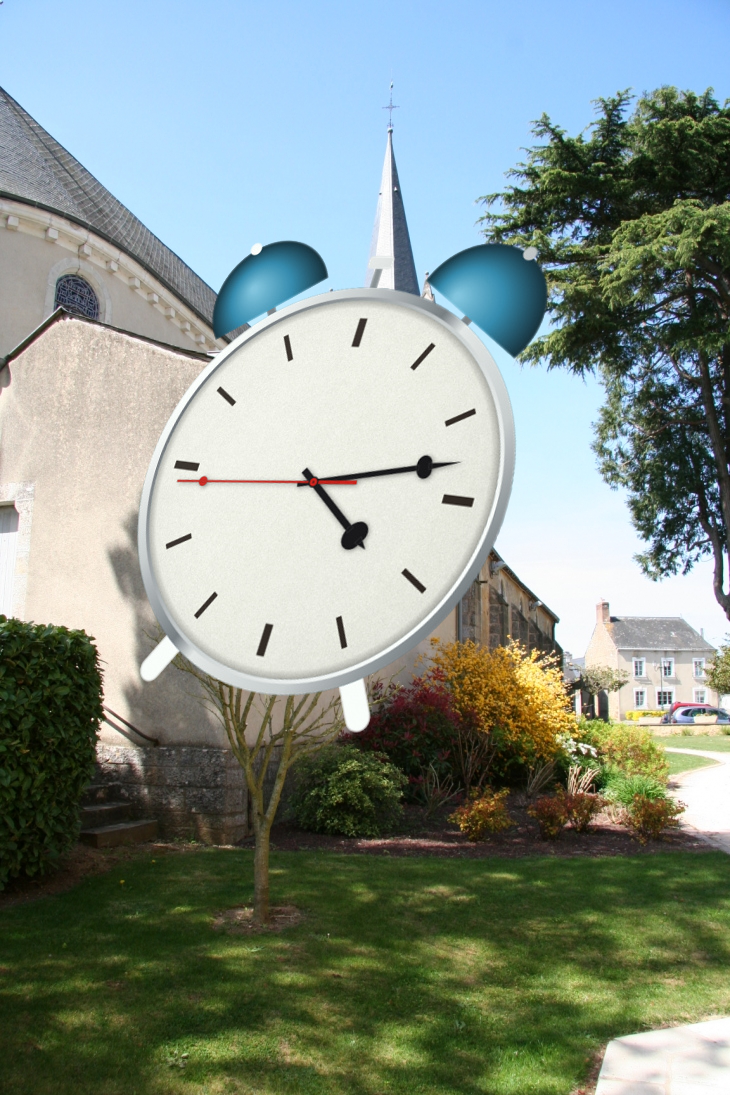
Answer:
4 h 12 min 44 s
